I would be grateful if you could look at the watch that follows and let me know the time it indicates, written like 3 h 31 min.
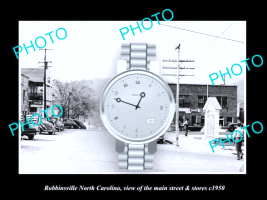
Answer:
12 h 48 min
